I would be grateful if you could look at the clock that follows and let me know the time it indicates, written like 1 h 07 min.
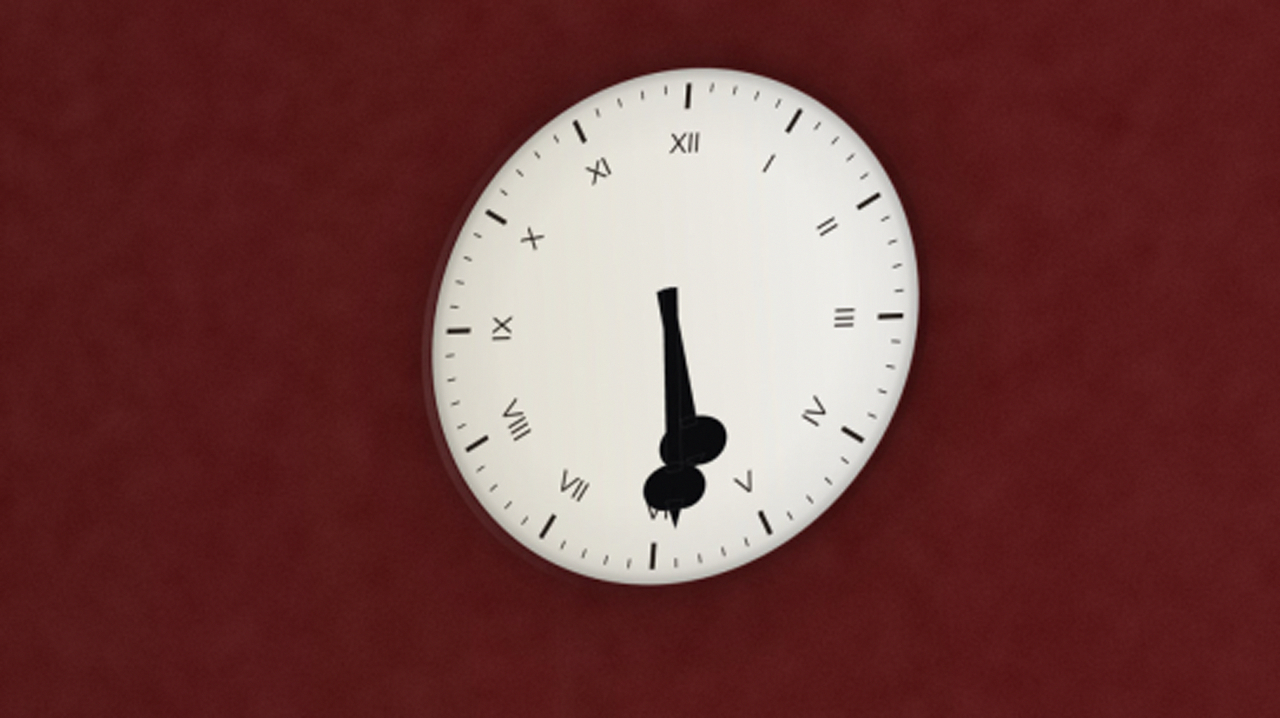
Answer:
5 h 29 min
